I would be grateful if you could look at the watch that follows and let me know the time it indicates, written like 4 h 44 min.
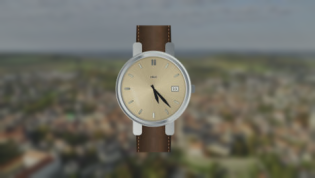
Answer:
5 h 23 min
